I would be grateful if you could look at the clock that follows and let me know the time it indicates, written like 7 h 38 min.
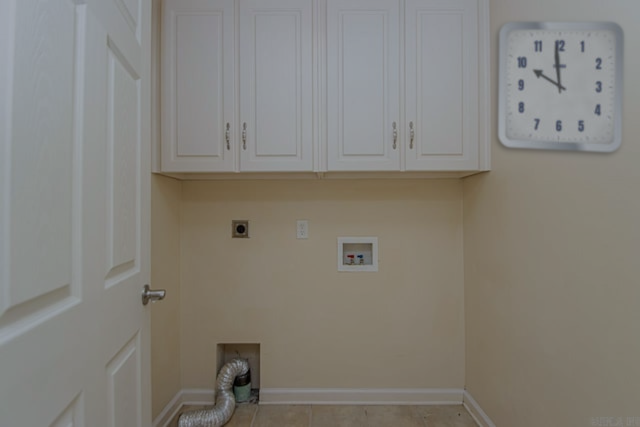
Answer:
9 h 59 min
